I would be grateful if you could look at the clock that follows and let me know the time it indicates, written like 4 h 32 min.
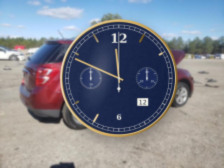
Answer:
11 h 49 min
